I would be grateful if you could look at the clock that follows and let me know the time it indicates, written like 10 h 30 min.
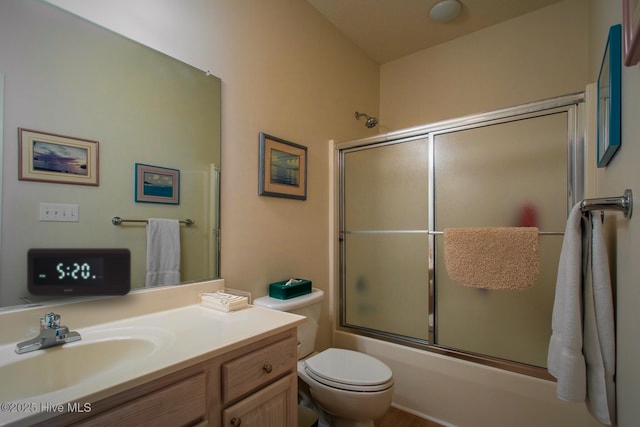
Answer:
5 h 20 min
